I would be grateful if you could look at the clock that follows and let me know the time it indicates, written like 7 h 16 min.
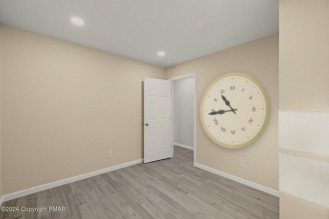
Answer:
10 h 44 min
